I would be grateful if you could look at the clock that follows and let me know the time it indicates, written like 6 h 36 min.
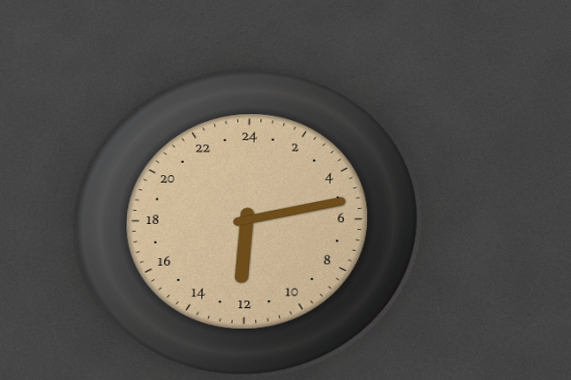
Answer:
12 h 13 min
